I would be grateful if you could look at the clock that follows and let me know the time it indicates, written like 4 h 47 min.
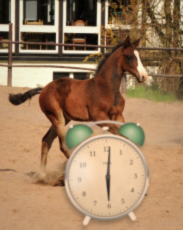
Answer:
6 h 01 min
